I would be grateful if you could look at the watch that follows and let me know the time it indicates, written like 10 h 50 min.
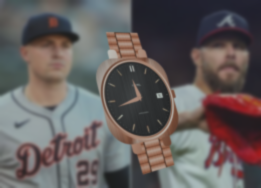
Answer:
11 h 43 min
